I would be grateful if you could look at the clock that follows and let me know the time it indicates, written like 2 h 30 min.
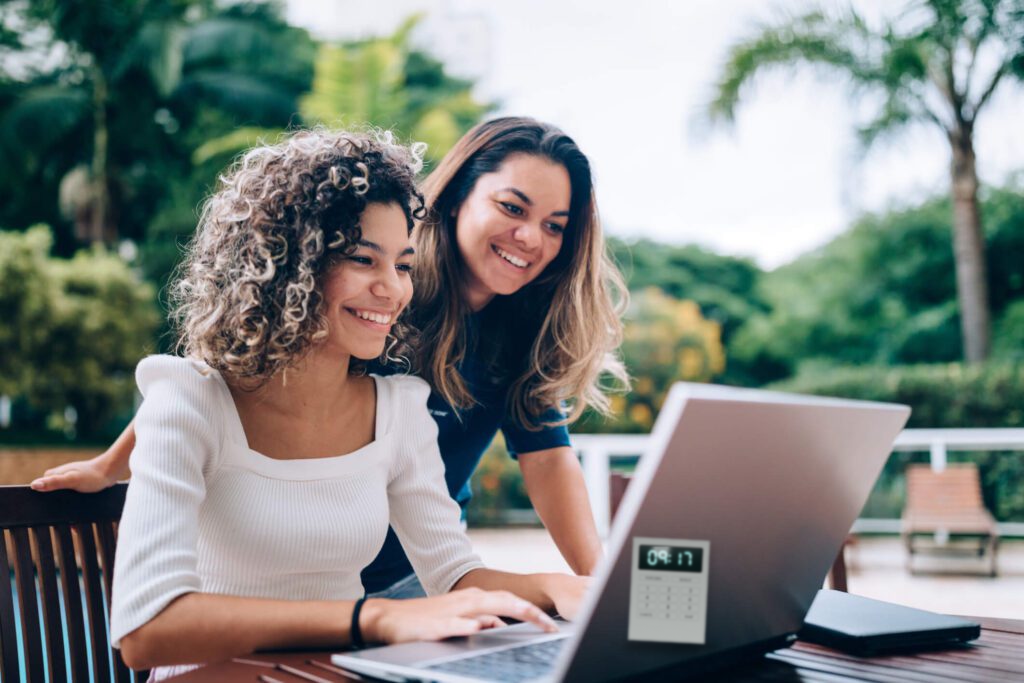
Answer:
9 h 17 min
